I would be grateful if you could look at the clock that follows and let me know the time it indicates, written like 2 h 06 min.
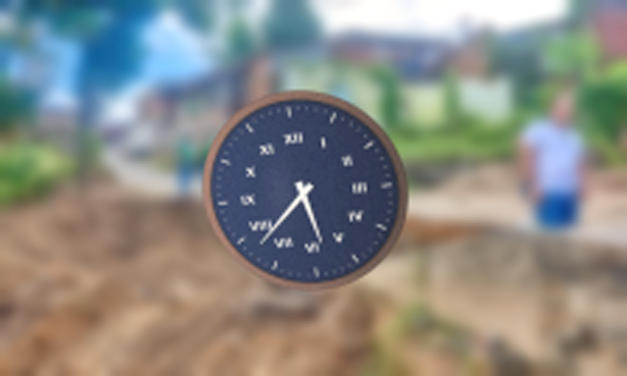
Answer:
5 h 38 min
